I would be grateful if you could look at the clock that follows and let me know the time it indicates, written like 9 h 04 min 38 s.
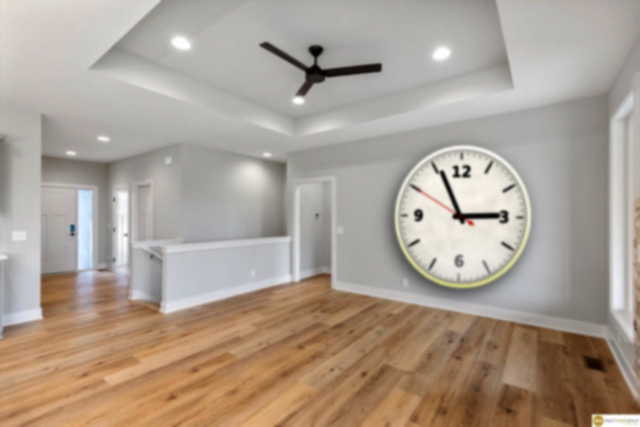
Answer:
2 h 55 min 50 s
